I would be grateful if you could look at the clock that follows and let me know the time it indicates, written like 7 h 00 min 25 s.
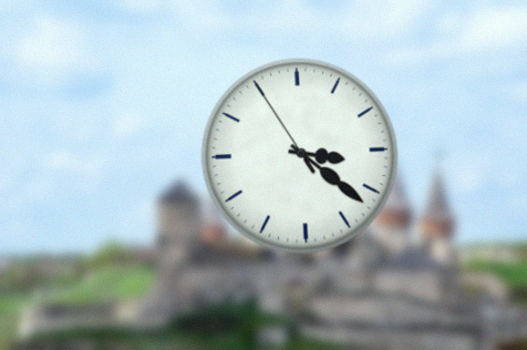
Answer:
3 h 21 min 55 s
